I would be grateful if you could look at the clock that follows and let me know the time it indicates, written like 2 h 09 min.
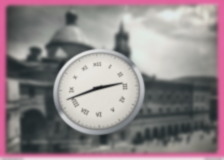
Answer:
2 h 42 min
